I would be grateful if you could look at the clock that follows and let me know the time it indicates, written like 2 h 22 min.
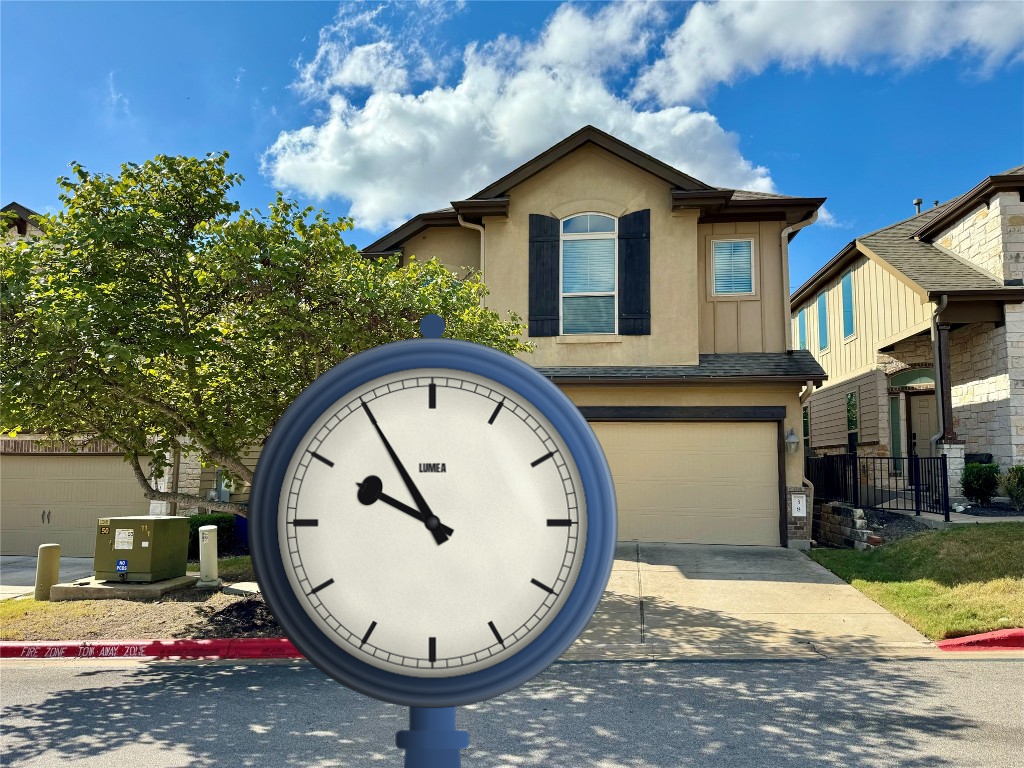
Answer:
9 h 55 min
